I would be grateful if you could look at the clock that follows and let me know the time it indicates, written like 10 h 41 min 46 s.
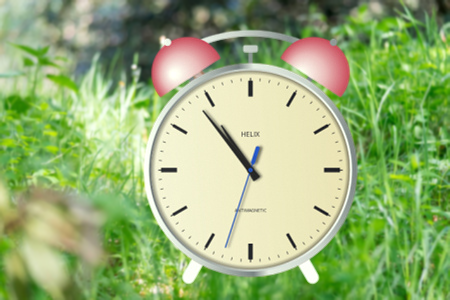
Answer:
10 h 53 min 33 s
